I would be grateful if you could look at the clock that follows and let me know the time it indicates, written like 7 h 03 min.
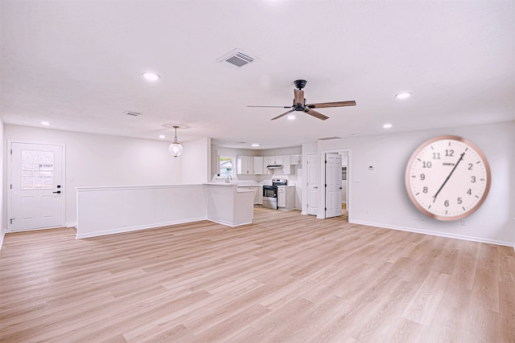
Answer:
7 h 05 min
